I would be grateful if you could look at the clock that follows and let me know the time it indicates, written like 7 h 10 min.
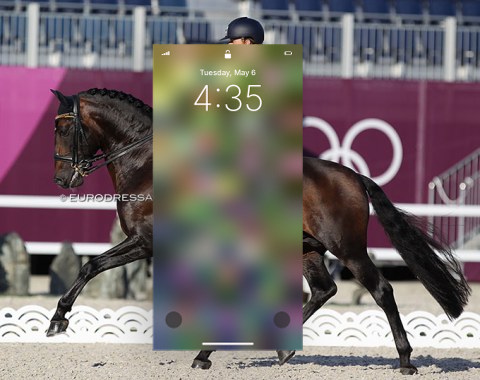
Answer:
4 h 35 min
